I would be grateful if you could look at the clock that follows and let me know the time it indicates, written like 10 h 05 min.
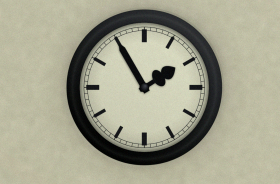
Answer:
1 h 55 min
